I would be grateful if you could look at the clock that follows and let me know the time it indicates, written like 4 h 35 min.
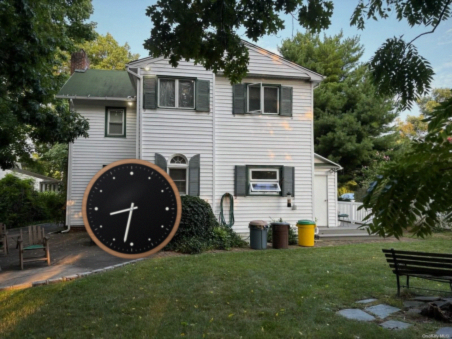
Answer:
8 h 32 min
